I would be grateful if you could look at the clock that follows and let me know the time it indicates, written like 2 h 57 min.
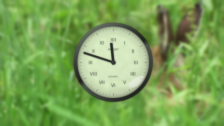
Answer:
11 h 48 min
